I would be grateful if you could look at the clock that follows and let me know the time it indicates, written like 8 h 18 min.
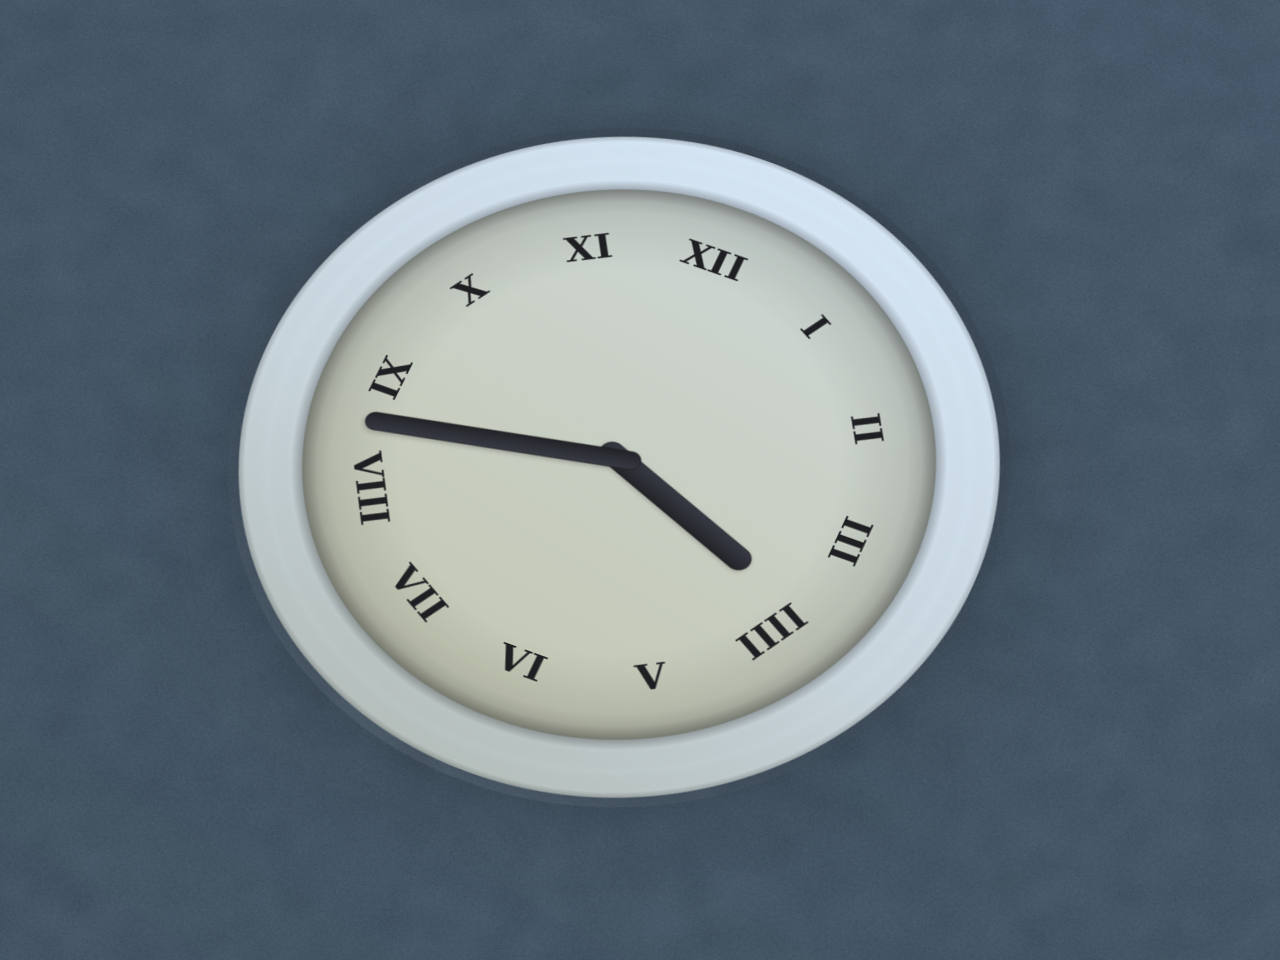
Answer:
3 h 43 min
